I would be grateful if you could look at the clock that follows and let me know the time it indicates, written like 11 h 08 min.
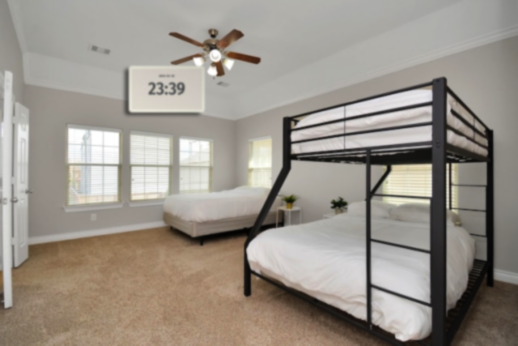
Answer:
23 h 39 min
